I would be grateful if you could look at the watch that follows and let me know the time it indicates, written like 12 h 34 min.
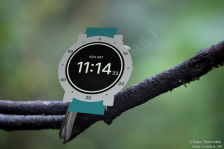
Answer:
11 h 14 min
